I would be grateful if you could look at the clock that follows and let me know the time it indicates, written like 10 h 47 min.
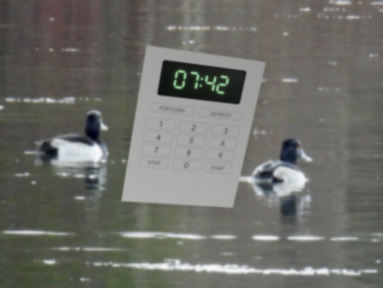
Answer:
7 h 42 min
